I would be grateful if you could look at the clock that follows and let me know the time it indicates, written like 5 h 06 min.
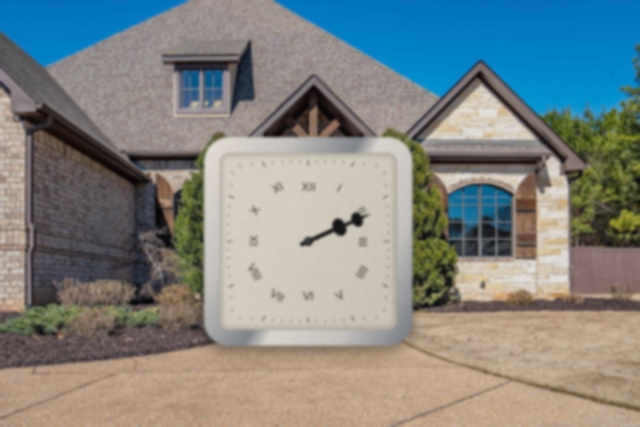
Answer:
2 h 11 min
